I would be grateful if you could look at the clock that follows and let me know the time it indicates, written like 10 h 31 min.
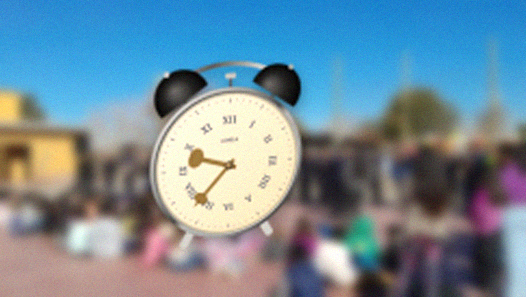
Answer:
9 h 37 min
